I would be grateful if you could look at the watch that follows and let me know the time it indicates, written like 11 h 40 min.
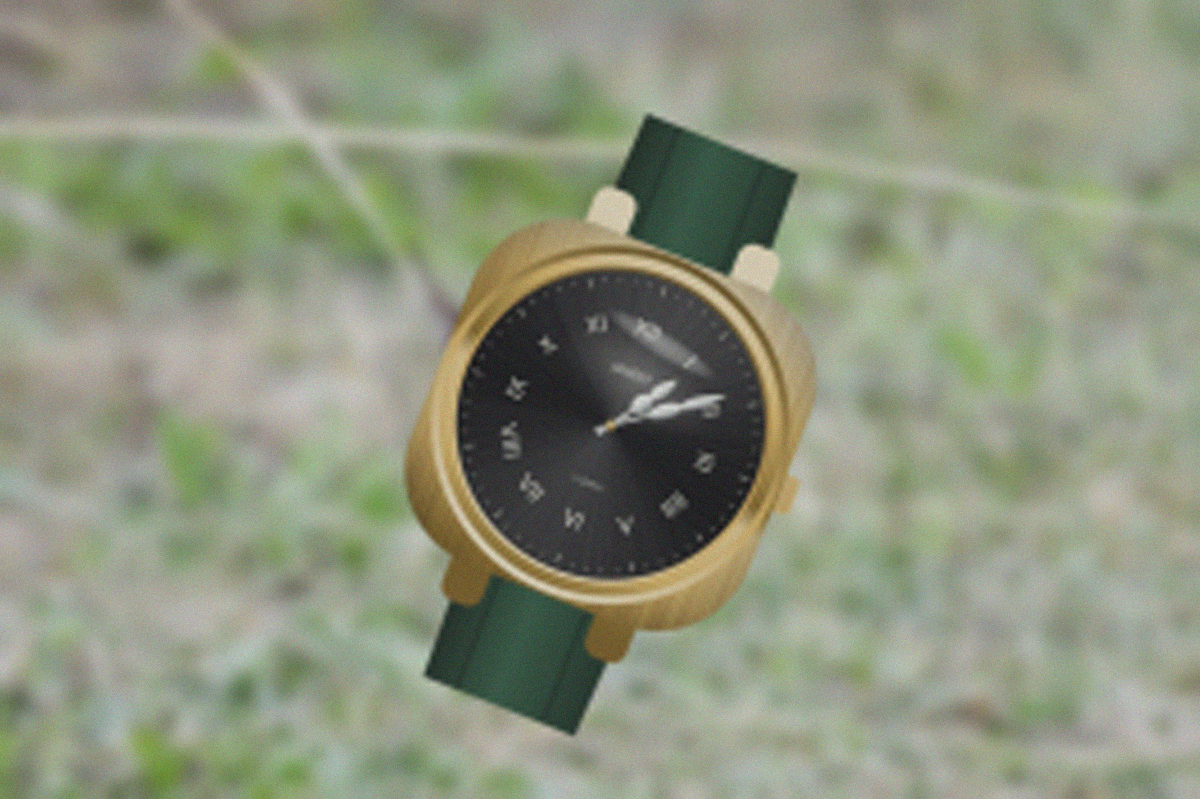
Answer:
1 h 09 min
